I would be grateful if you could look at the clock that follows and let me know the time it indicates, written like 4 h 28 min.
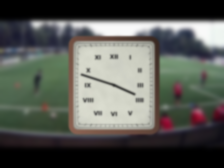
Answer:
3 h 48 min
